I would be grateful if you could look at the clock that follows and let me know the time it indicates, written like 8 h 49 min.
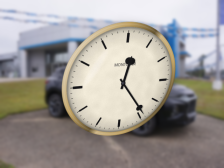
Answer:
12 h 24 min
